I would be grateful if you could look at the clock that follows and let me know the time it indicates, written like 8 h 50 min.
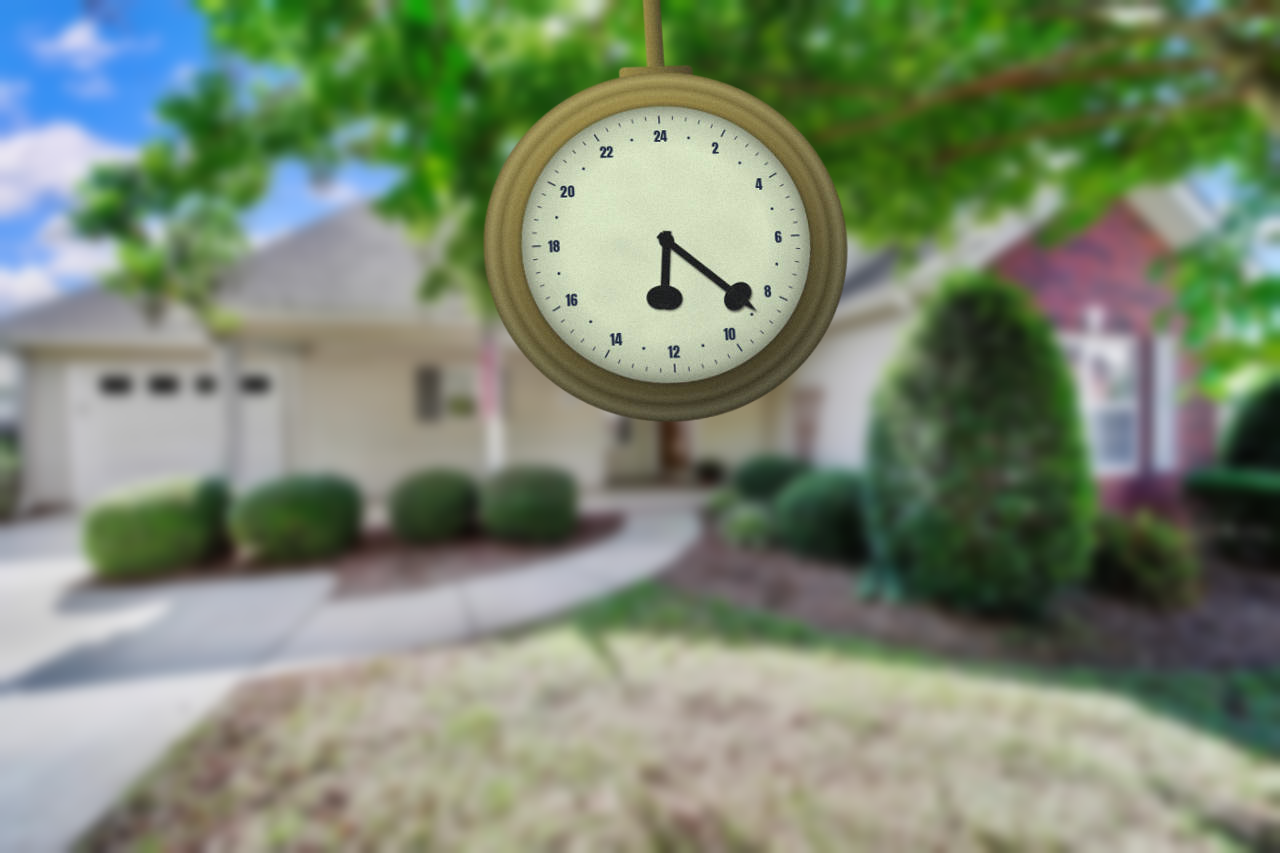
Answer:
12 h 22 min
